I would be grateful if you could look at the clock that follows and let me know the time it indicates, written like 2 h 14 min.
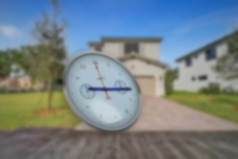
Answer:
9 h 16 min
